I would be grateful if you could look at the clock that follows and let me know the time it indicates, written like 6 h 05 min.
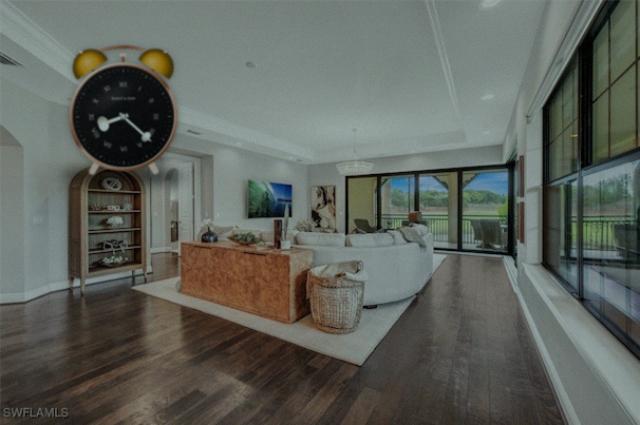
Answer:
8 h 22 min
